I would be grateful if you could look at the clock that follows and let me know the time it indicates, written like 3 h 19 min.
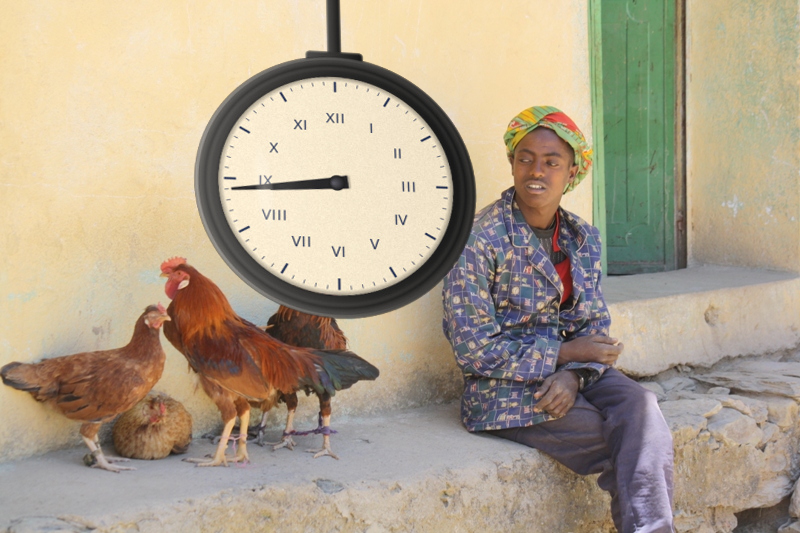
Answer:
8 h 44 min
